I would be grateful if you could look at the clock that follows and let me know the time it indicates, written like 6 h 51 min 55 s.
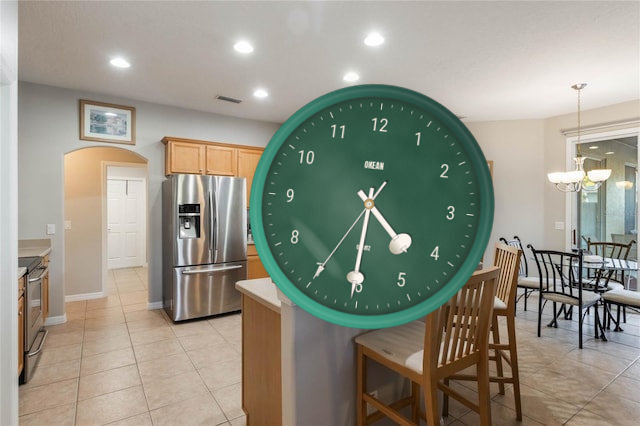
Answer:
4 h 30 min 35 s
